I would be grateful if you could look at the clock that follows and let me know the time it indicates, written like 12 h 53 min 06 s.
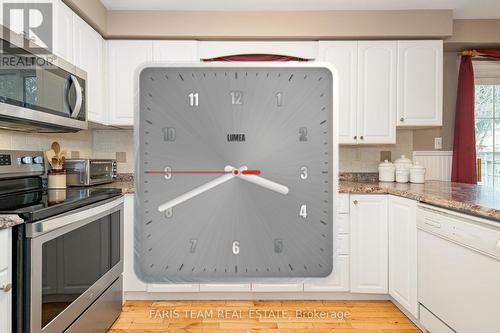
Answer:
3 h 40 min 45 s
